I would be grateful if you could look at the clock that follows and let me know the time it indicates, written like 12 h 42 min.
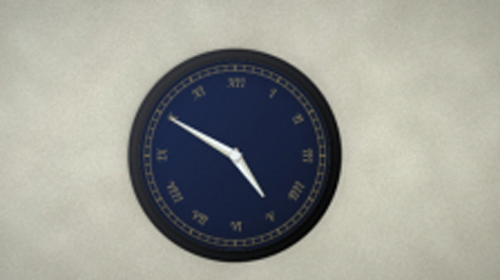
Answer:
4 h 50 min
